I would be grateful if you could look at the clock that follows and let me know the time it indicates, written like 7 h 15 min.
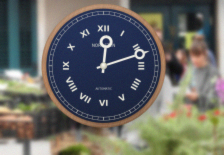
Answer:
12 h 12 min
